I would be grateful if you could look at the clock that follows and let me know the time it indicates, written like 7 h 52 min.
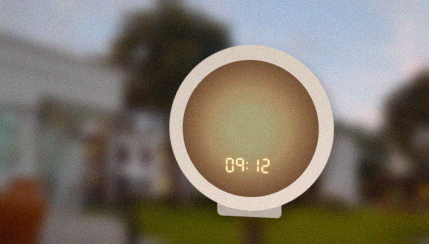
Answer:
9 h 12 min
